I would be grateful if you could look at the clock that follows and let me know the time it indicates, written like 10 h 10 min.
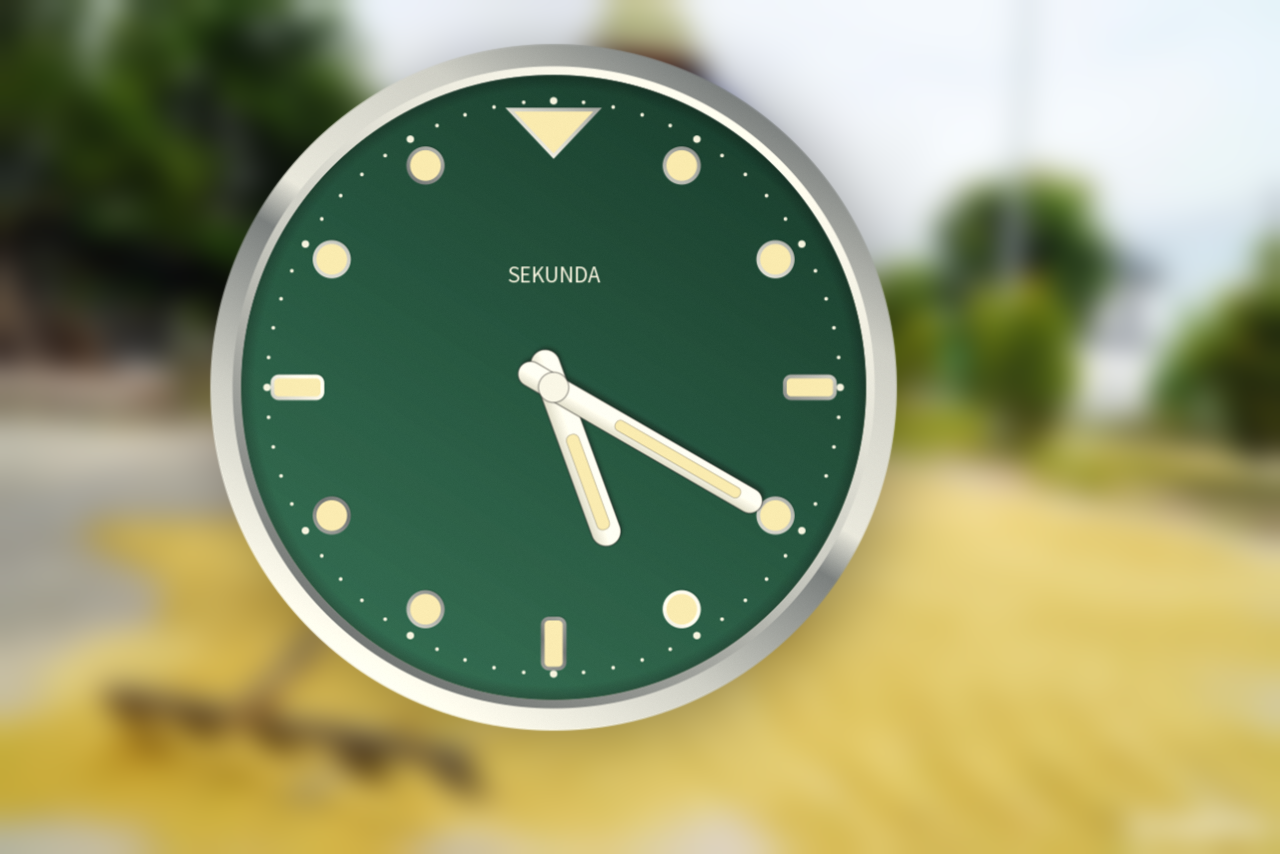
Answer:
5 h 20 min
